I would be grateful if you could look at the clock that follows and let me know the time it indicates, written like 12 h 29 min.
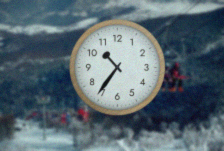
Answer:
10 h 36 min
